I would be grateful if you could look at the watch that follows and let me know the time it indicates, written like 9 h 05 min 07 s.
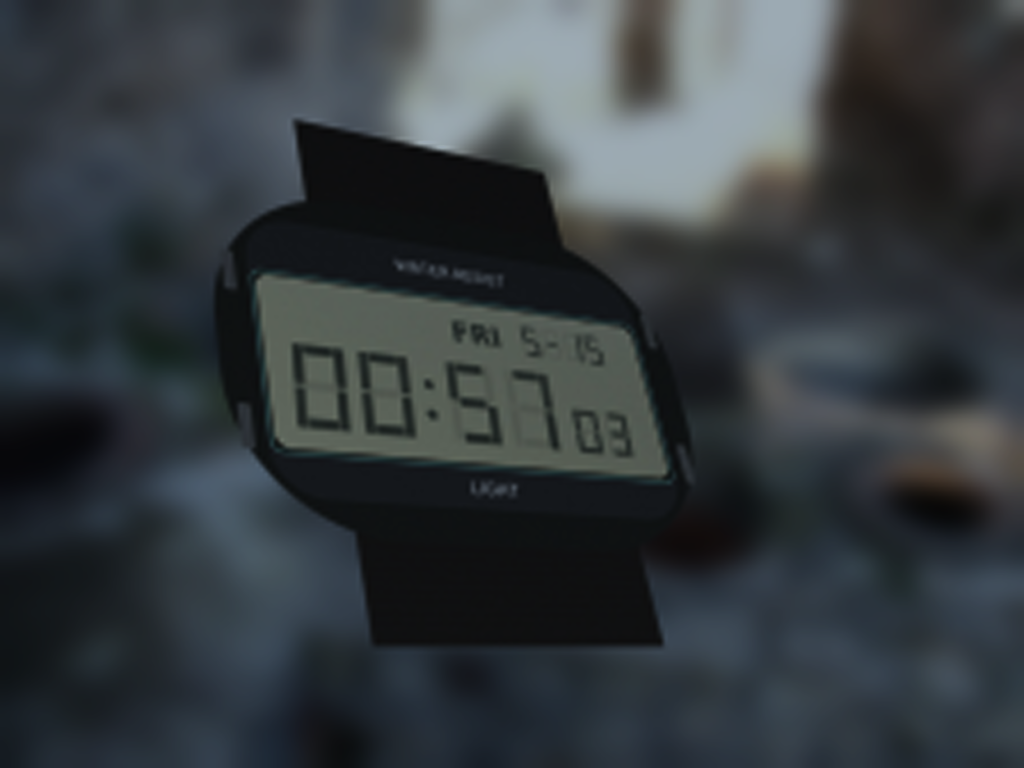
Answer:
0 h 57 min 03 s
